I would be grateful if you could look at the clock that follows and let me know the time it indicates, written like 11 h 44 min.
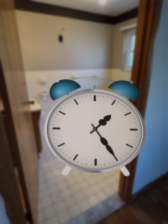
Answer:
1 h 25 min
